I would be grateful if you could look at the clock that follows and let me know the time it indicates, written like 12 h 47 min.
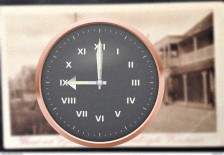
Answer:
9 h 00 min
